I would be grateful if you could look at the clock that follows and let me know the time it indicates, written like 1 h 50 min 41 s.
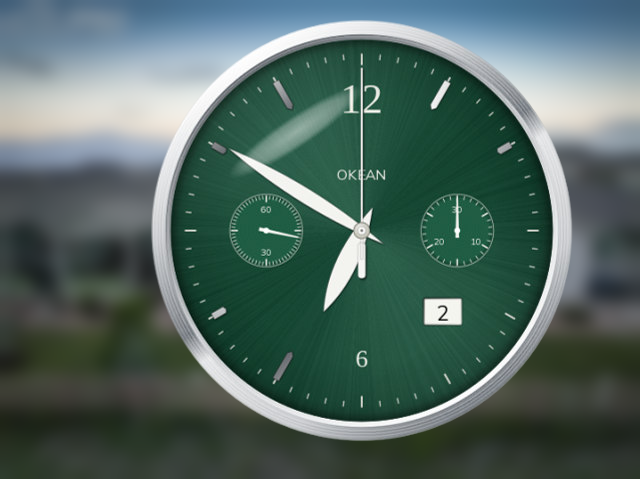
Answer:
6 h 50 min 17 s
